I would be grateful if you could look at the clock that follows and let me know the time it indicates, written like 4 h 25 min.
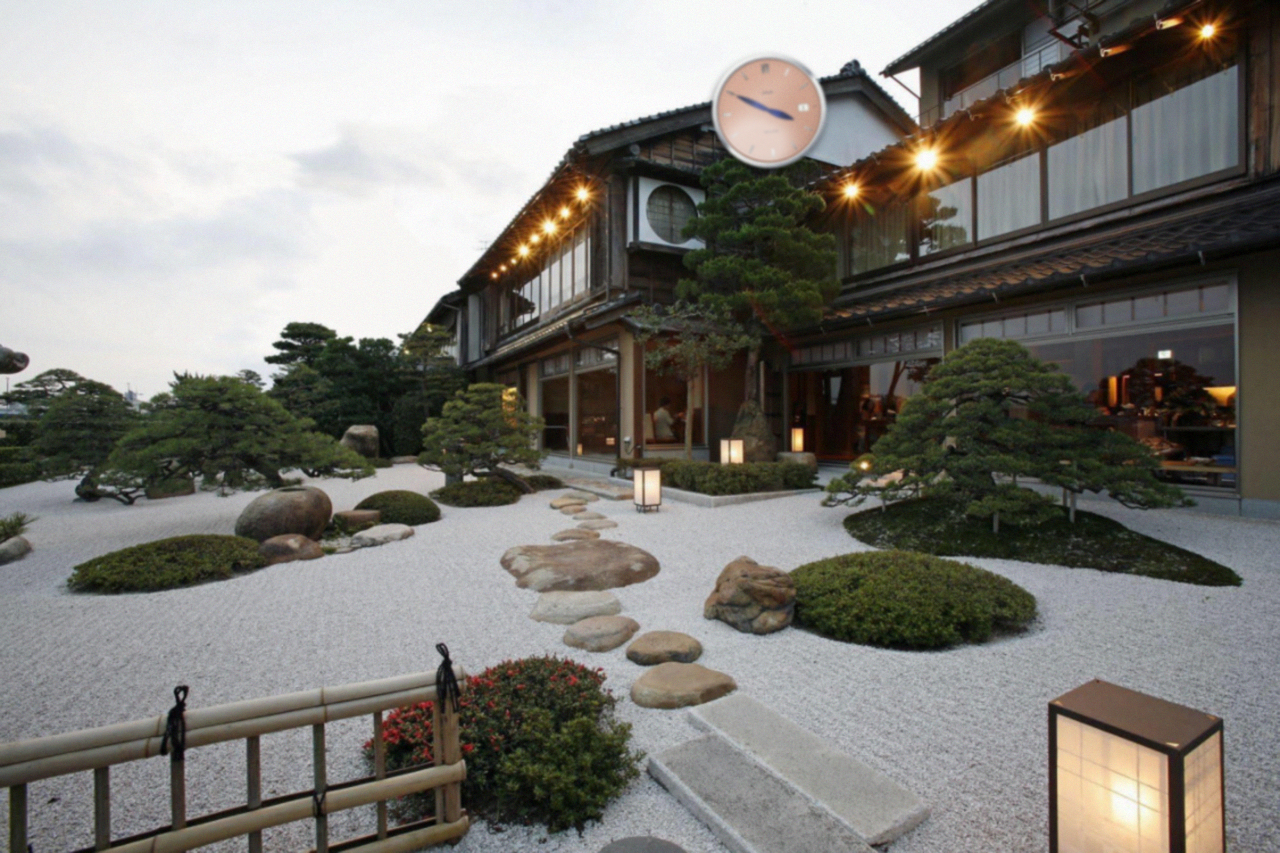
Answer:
3 h 50 min
